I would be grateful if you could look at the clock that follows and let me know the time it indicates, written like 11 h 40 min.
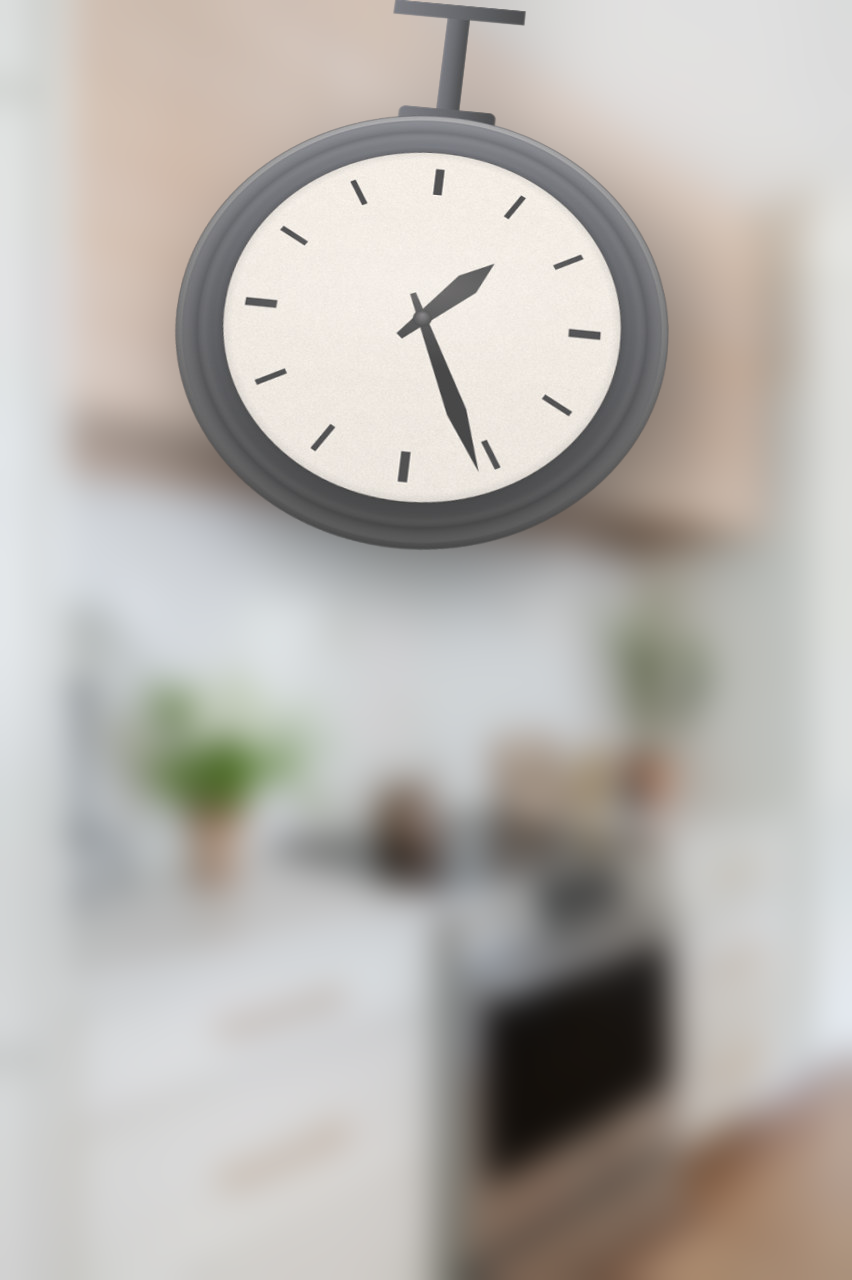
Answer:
1 h 26 min
